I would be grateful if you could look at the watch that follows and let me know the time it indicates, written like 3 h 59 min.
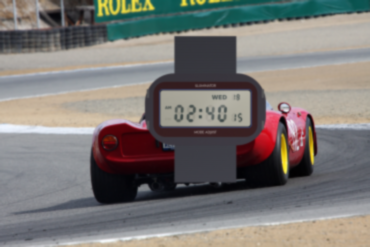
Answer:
2 h 40 min
